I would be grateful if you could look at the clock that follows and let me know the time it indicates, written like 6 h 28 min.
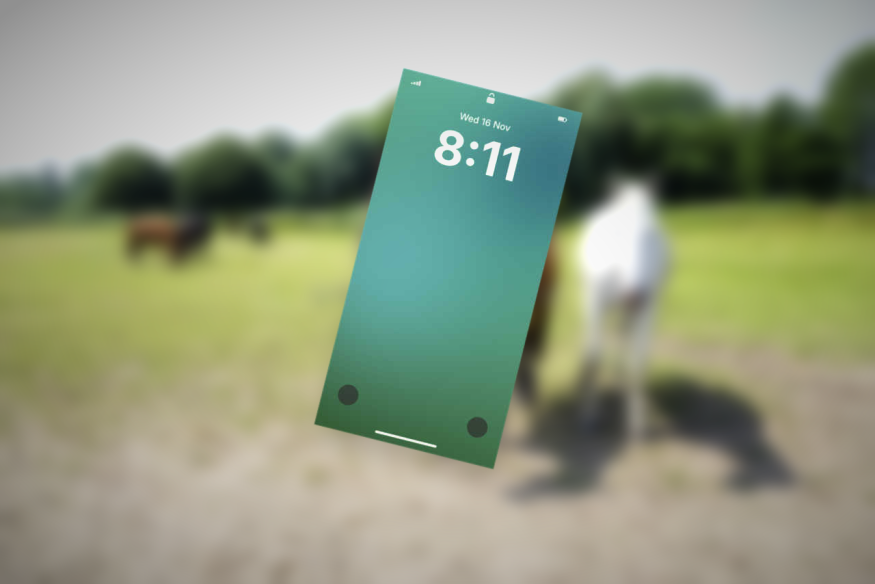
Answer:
8 h 11 min
